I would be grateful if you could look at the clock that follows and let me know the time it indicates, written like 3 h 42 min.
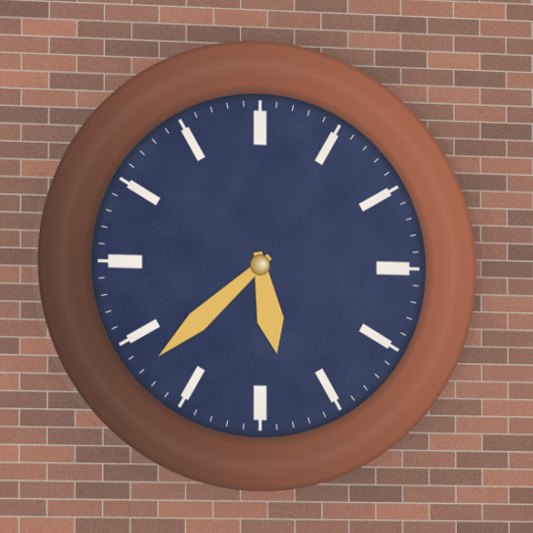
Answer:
5 h 38 min
